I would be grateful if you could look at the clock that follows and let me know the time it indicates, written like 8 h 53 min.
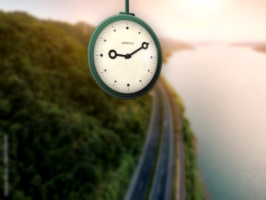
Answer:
9 h 10 min
